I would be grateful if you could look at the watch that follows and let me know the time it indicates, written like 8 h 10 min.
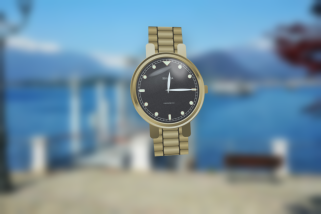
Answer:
12 h 15 min
